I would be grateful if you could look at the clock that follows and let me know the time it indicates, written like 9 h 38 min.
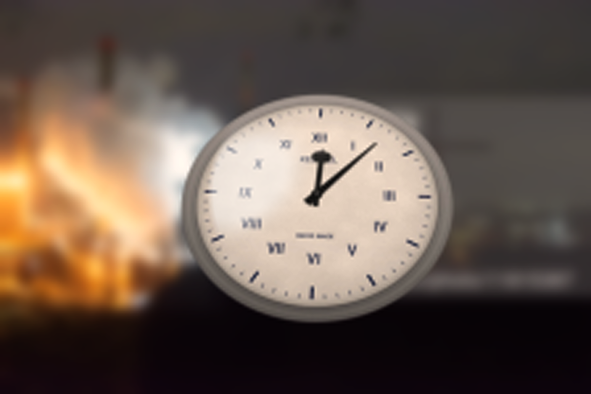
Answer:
12 h 07 min
